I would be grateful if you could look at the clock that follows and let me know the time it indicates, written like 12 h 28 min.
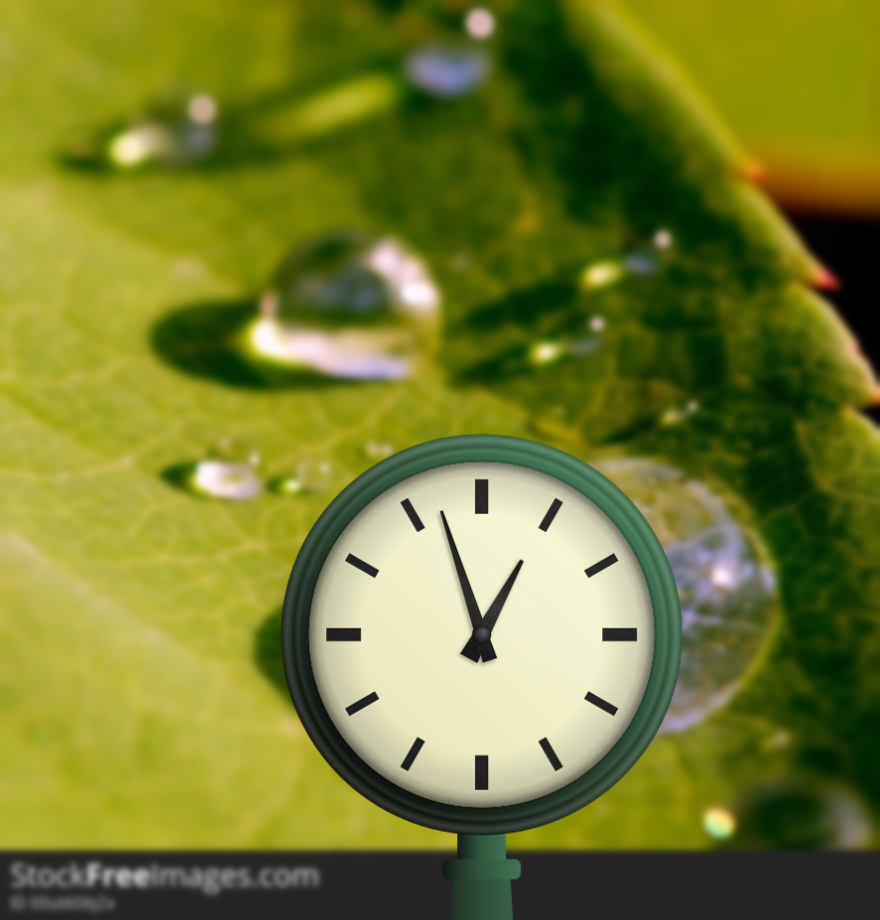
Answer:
12 h 57 min
